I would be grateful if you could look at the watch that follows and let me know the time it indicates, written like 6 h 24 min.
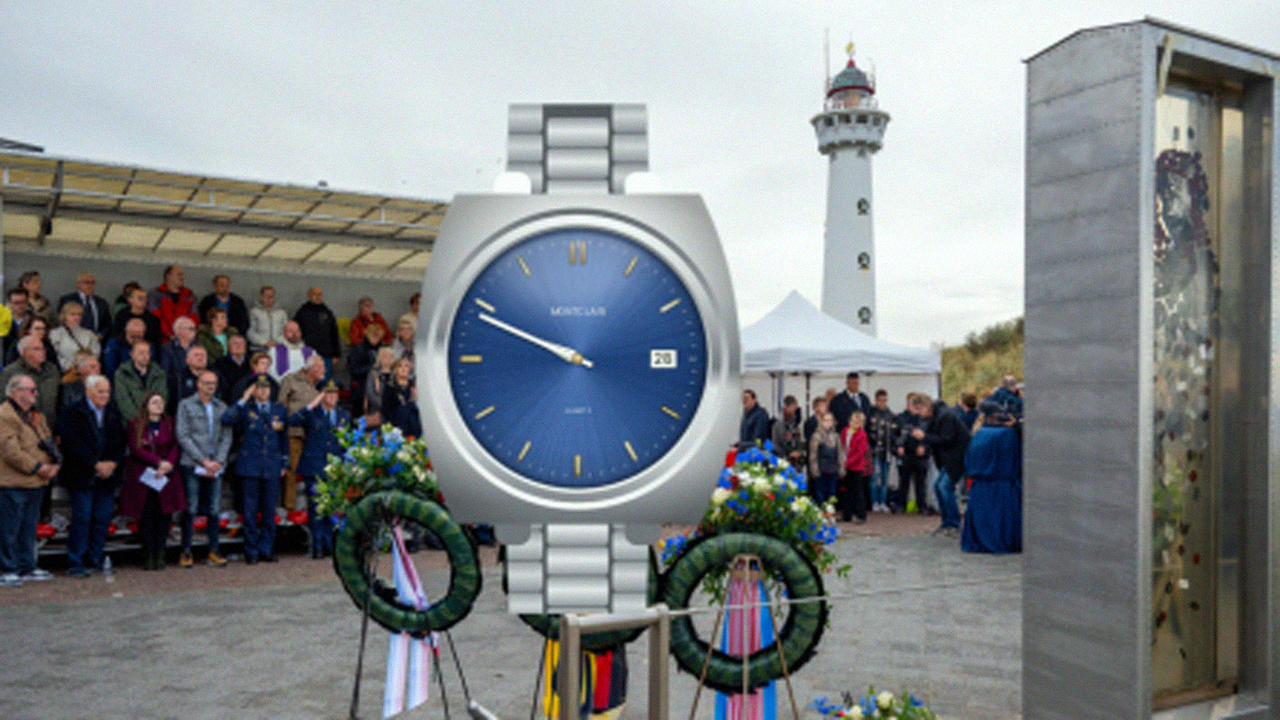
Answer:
9 h 49 min
